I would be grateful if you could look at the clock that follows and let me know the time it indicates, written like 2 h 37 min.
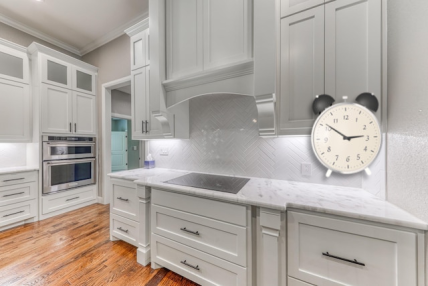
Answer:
2 h 51 min
